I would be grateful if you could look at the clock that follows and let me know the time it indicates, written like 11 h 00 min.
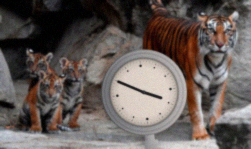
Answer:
3 h 50 min
